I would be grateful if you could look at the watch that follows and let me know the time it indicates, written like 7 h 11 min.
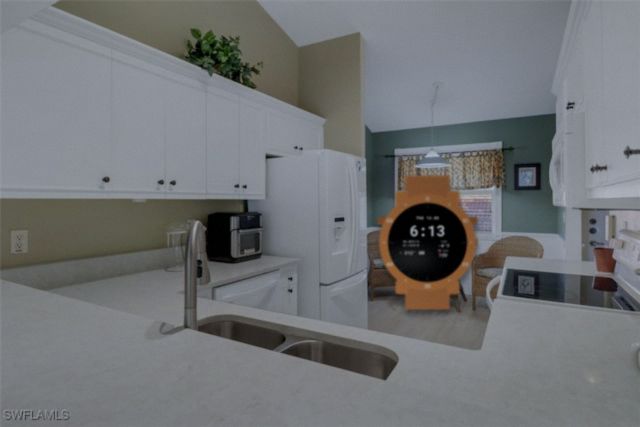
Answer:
6 h 13 min
